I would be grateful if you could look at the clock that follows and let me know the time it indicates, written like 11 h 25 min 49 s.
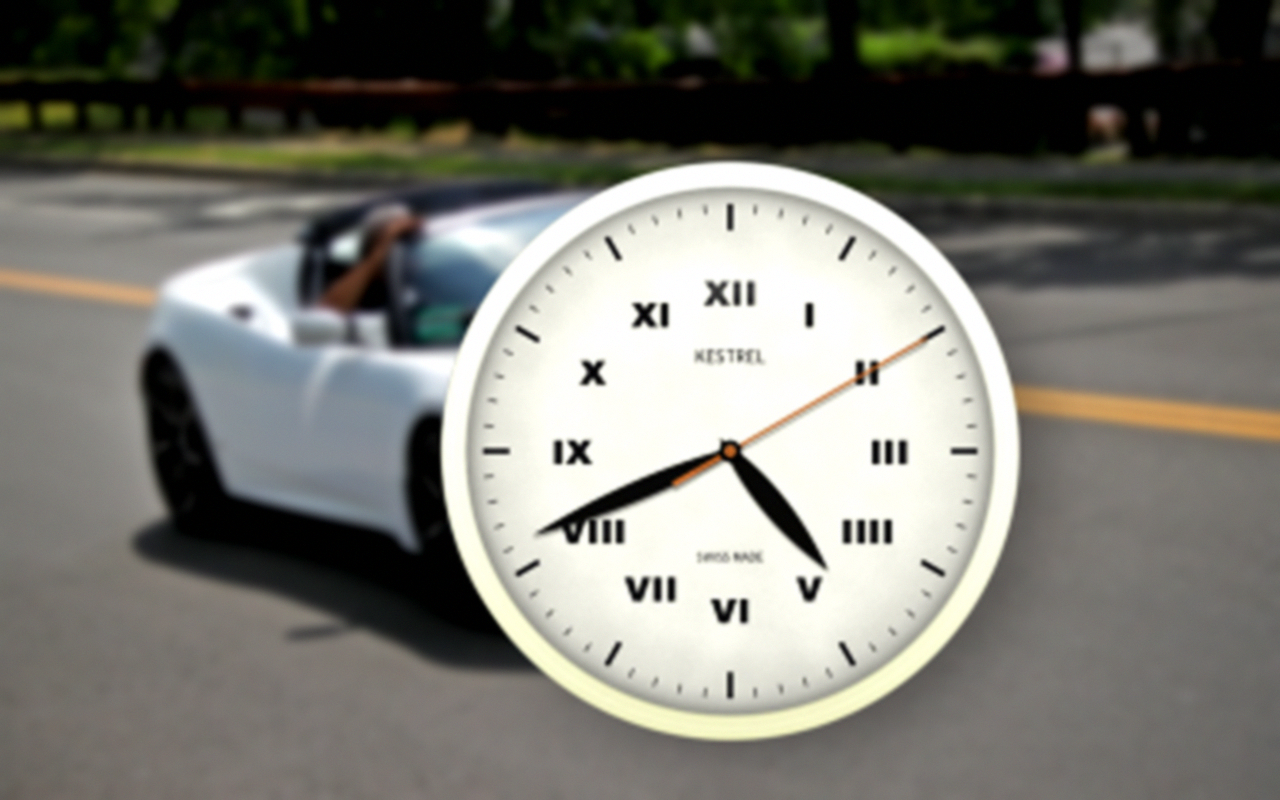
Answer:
4 h 41 min 10 s
